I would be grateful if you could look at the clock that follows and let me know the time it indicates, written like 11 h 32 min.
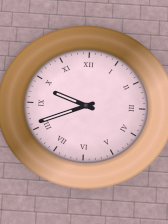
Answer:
9 h 41 min
